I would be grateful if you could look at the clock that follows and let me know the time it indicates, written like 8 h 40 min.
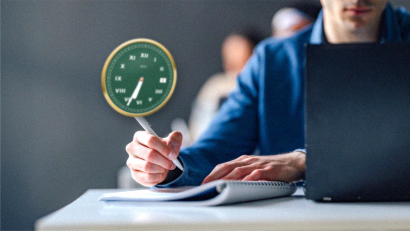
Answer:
6 h 34 min
